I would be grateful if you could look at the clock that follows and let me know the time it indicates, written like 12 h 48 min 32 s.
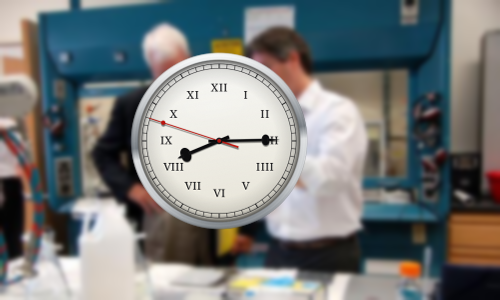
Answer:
8 h 14 min 48 s
